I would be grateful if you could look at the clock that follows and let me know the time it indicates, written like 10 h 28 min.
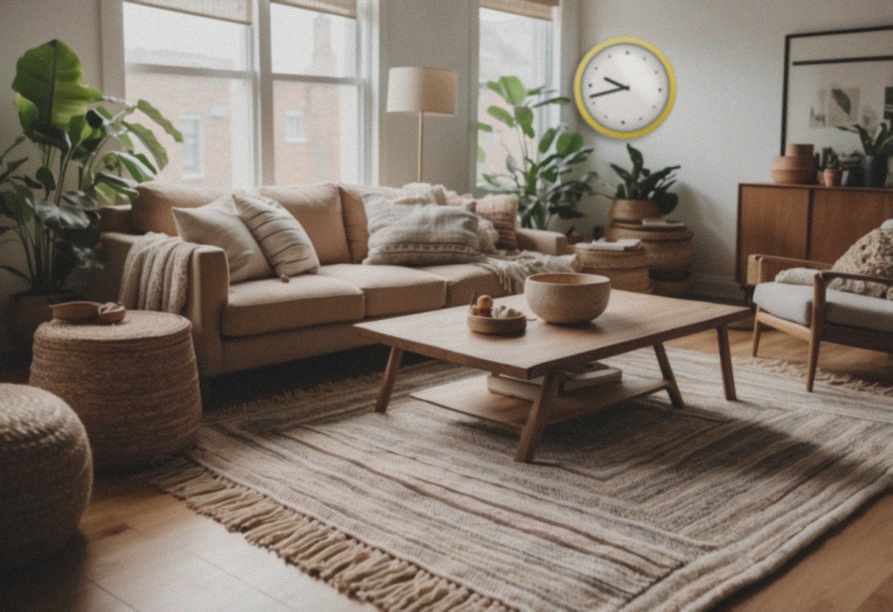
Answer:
9 h 42 min
